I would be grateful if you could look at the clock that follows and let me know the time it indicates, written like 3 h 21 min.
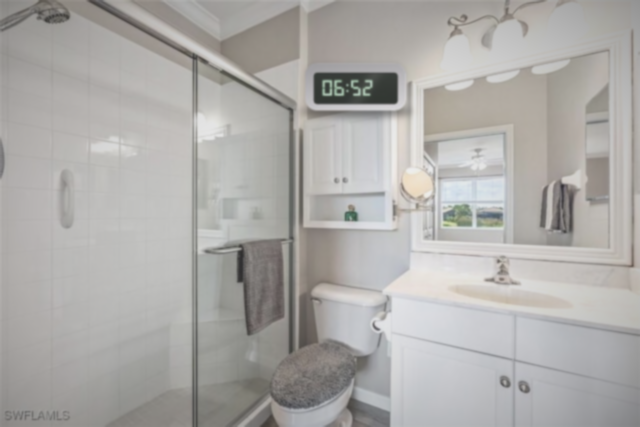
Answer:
6 h 52 min
